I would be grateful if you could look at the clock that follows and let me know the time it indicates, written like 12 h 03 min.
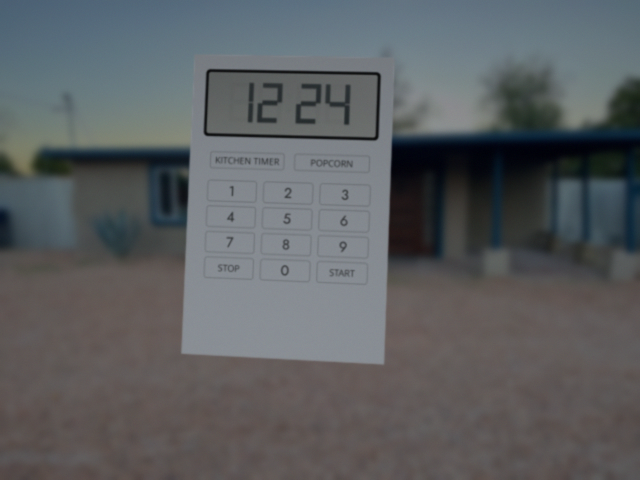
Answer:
12 h 24 min
